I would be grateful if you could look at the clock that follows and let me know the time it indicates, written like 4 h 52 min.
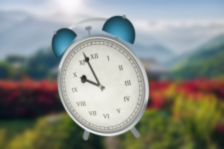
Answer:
9 h 57 min
